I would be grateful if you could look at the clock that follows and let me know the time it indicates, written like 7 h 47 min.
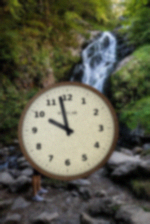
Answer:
9 h 58 min
